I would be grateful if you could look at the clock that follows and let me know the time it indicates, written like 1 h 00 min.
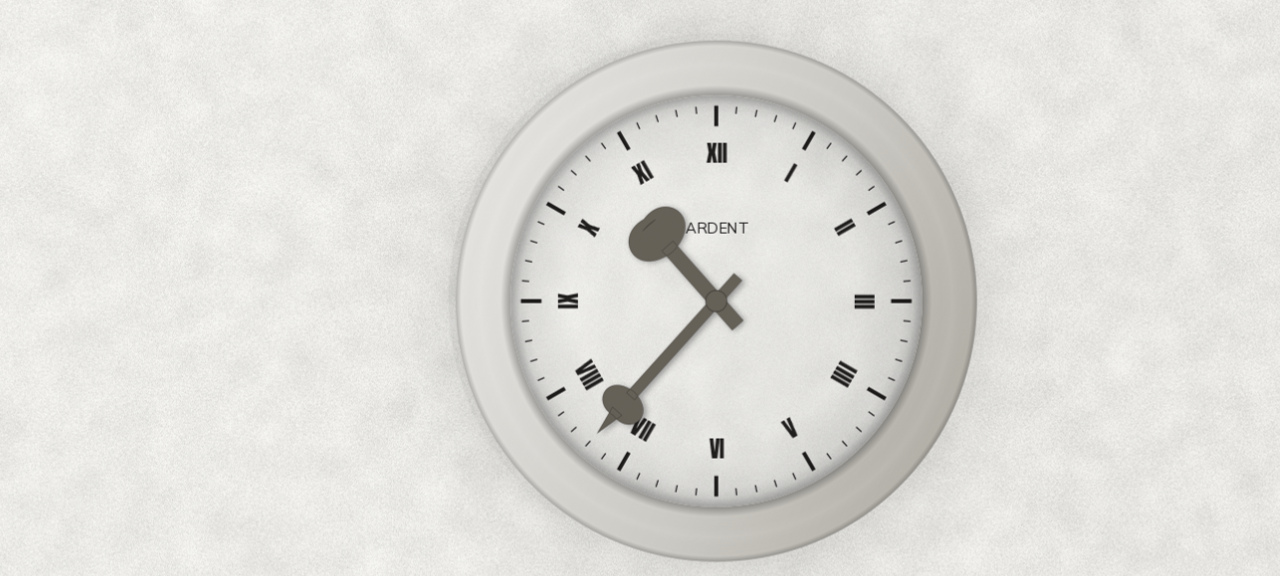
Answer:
10 h 37 min
